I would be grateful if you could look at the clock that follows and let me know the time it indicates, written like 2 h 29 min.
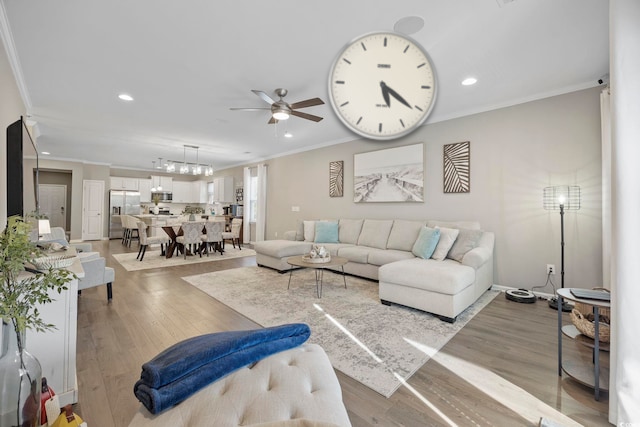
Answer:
5 h 21 min
